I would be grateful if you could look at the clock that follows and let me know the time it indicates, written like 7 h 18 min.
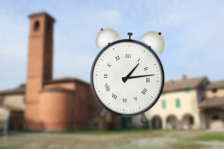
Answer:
1 h 13 min
